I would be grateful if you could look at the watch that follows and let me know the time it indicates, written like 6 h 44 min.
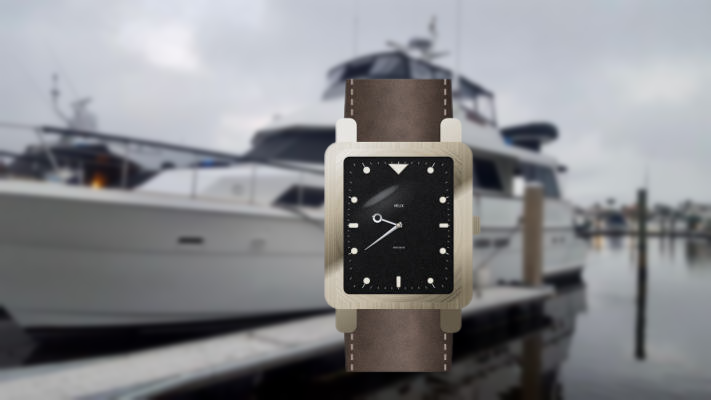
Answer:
9 h 39 min
